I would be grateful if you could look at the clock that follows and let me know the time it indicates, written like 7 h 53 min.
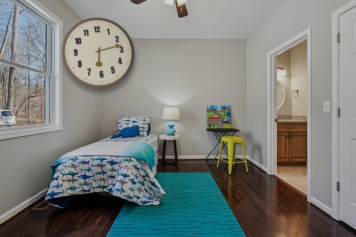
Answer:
6 h 13 min
